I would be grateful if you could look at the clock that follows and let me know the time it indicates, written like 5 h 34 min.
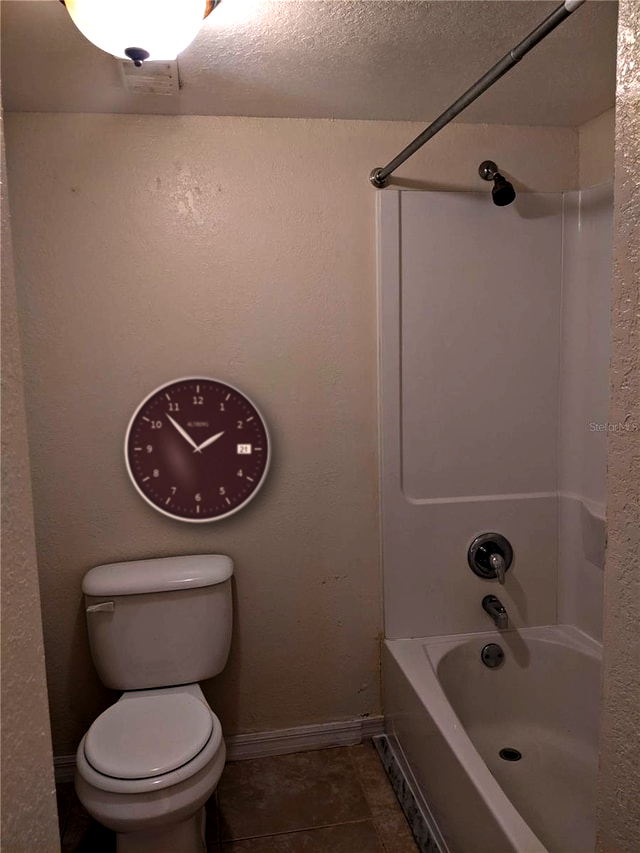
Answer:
1 h 53 min
